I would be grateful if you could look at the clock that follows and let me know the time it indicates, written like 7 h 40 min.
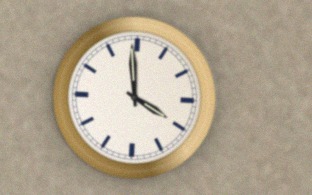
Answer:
3 h 59 min
